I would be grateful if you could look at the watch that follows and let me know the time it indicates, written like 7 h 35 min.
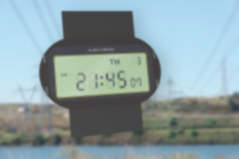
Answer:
21 h 45 min
